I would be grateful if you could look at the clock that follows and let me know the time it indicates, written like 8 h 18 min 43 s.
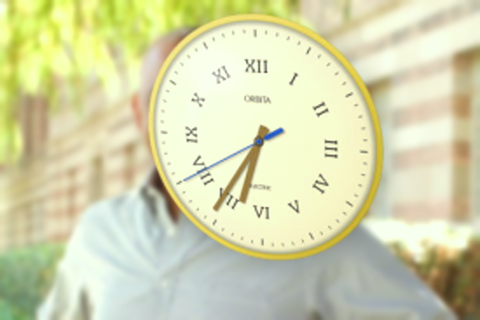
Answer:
6 h 35 min 40 s
